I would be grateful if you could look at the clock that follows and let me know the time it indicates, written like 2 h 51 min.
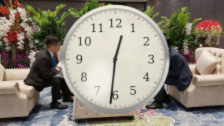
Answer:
12 h 31 min
